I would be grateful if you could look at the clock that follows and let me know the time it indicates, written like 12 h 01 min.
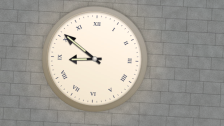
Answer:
8 h 51 min
